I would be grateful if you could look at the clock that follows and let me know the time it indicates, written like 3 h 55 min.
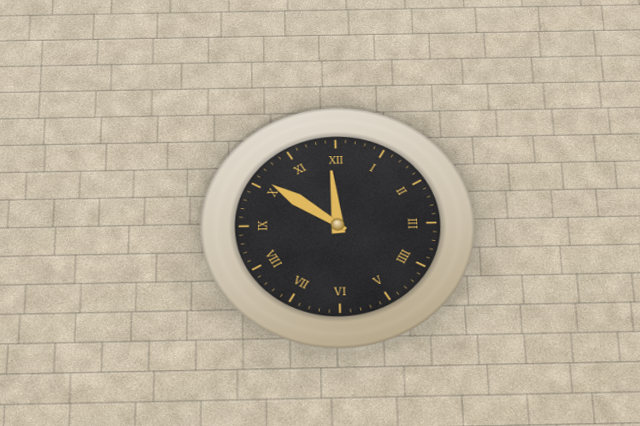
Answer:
11 h 51 min
